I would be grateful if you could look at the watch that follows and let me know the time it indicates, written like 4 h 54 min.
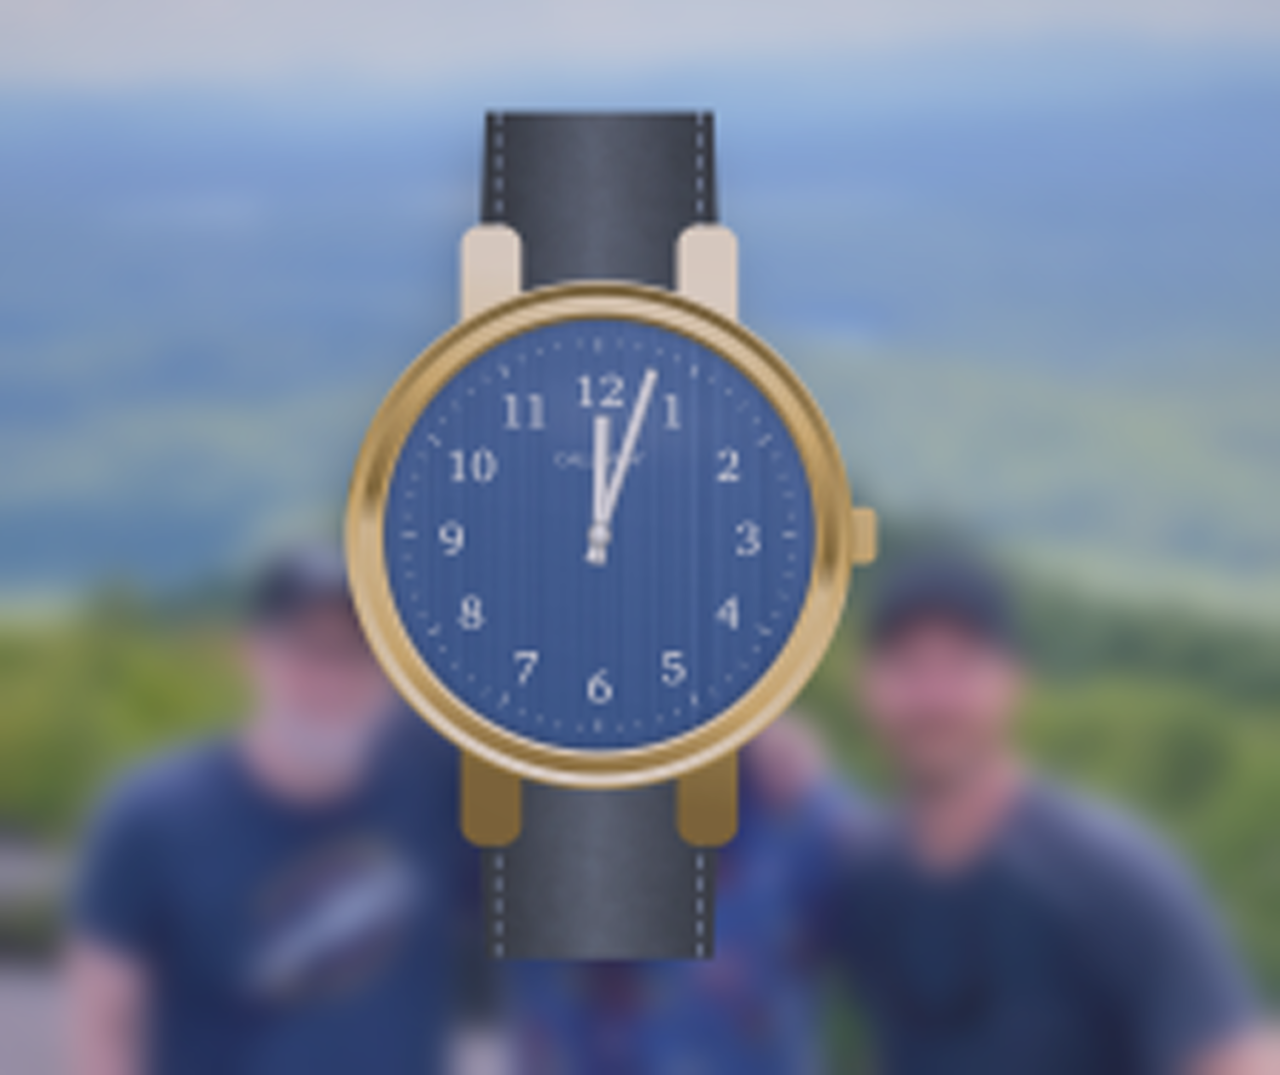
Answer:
12 h 03 min
